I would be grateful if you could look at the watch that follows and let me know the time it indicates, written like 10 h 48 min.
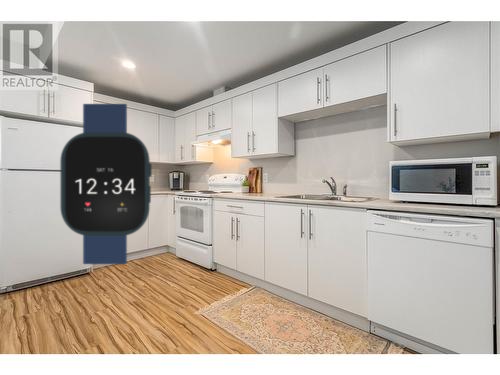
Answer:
12 h 34 min
